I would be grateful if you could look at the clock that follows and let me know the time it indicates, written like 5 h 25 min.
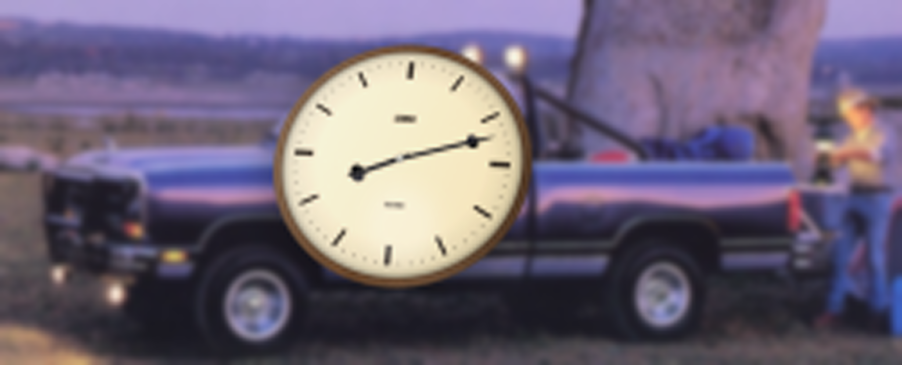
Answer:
8 h 12 min
